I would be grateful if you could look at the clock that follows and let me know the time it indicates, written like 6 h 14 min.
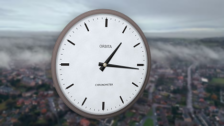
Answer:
1 h 16 min
